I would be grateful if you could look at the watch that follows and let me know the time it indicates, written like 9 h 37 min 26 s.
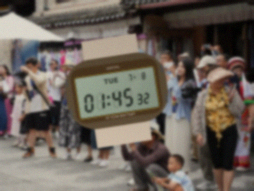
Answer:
1 h 45 min 32 s
